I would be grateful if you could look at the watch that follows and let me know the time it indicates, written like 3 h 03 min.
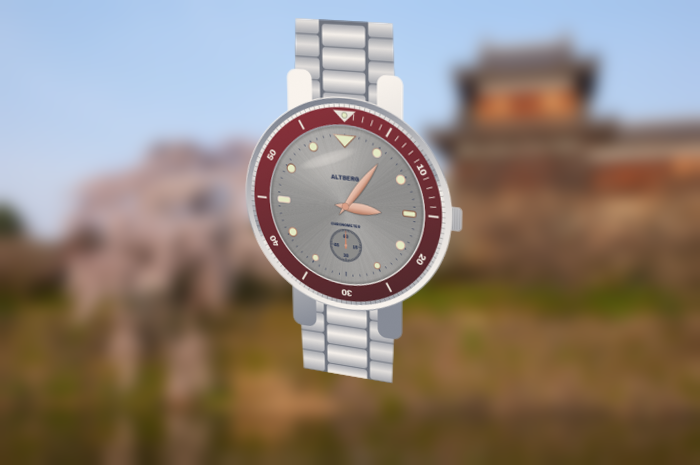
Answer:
3 h 06 min
